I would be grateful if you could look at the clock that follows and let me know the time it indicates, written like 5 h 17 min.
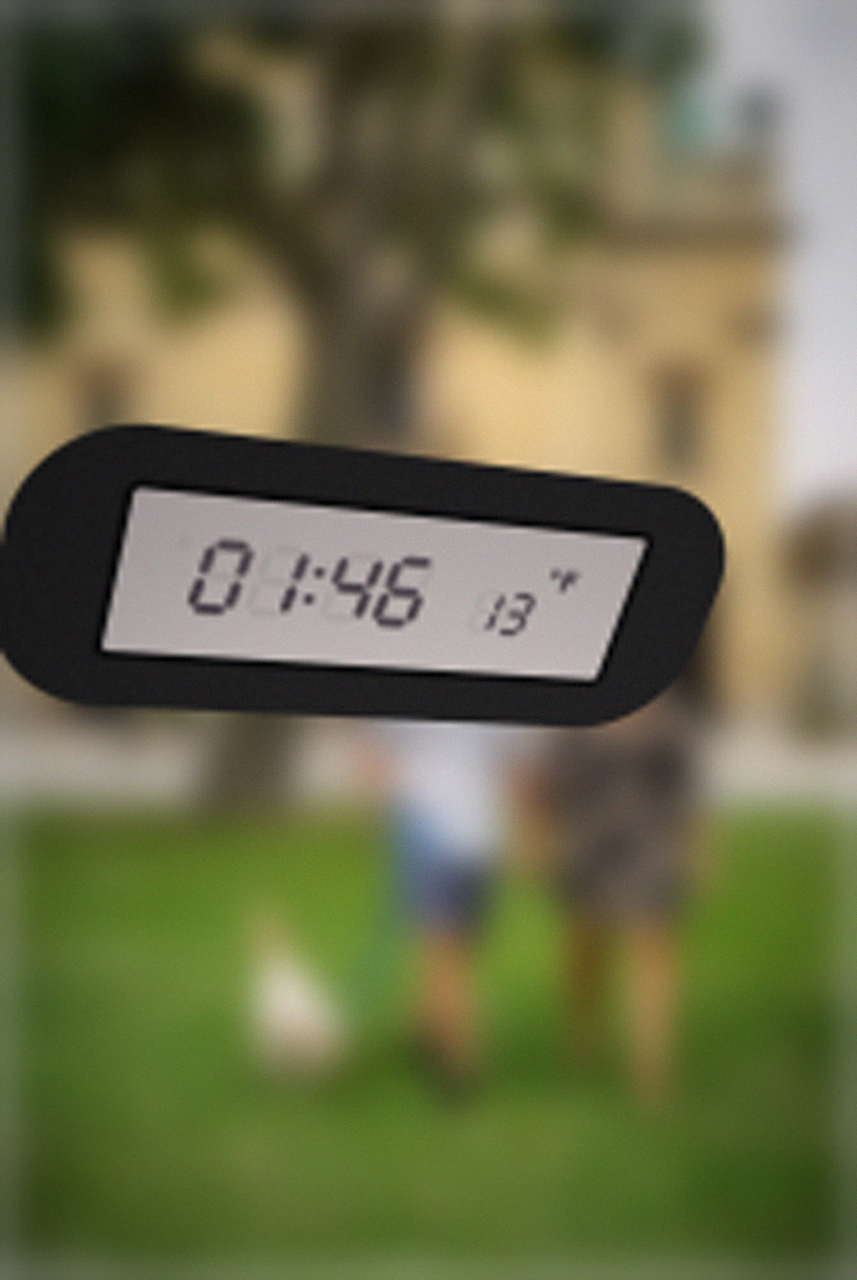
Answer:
1 h 46 min
